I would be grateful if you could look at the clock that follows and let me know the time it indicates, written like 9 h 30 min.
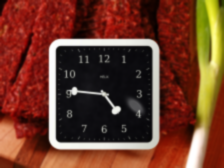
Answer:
4 h 46 min
